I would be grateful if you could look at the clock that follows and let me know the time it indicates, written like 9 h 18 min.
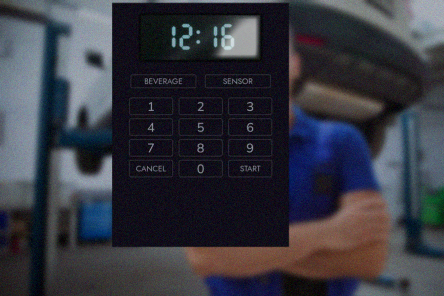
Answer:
12 h 16 min
